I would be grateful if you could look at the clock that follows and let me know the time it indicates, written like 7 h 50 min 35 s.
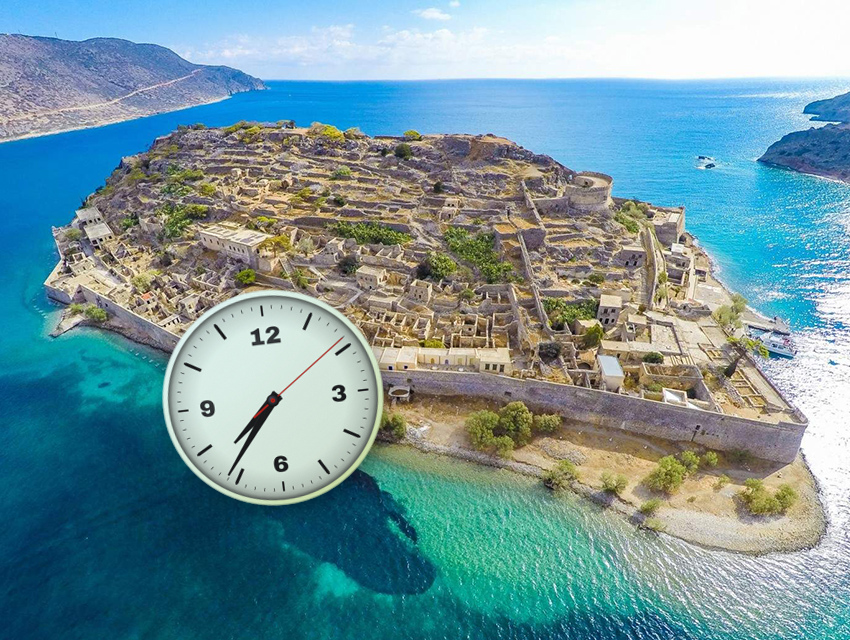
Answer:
7 h 36 min 09 s
